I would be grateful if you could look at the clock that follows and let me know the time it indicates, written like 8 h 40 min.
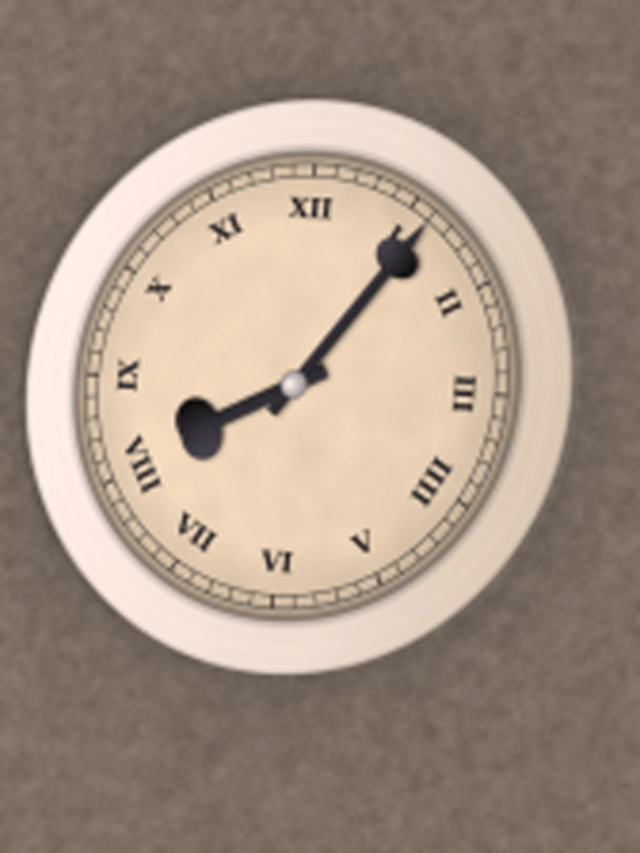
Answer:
8 h 06 min
